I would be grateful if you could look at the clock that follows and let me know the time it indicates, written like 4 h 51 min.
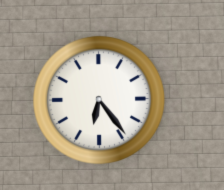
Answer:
6 h 24 min
